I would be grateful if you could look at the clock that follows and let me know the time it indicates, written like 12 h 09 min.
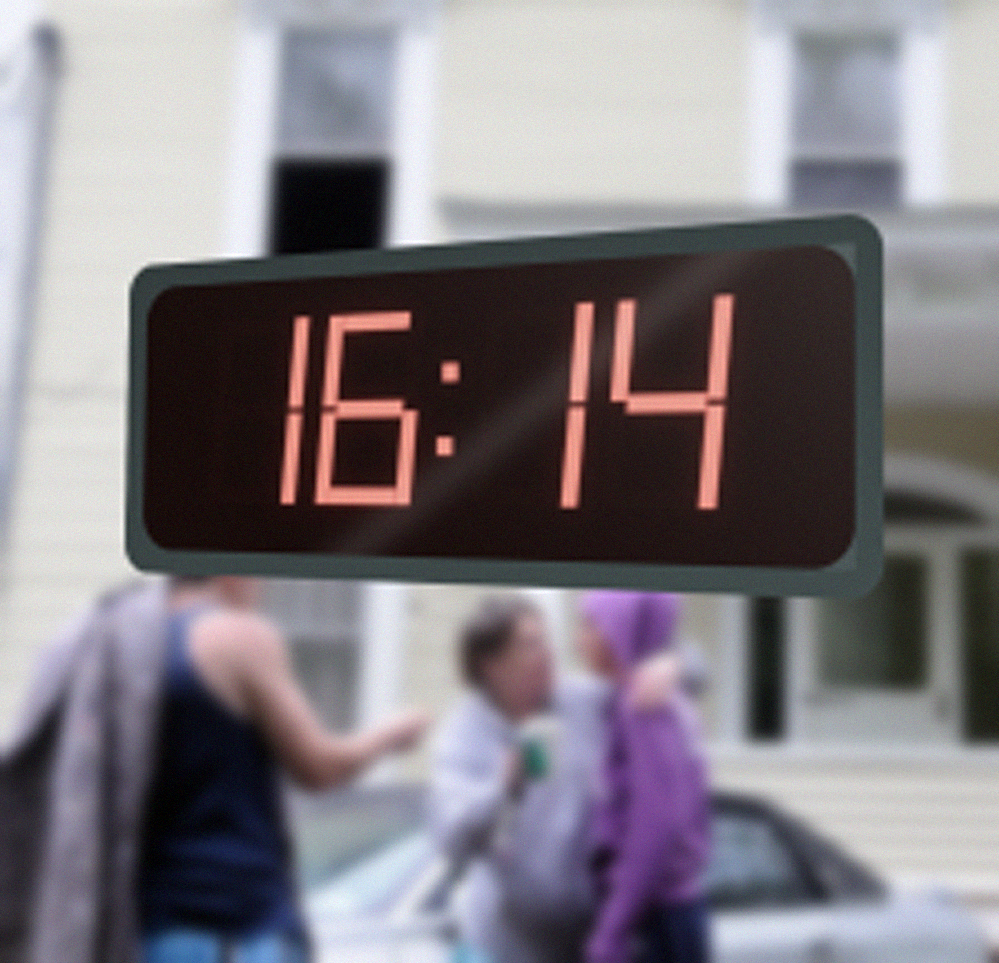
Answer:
16 h 14 min
